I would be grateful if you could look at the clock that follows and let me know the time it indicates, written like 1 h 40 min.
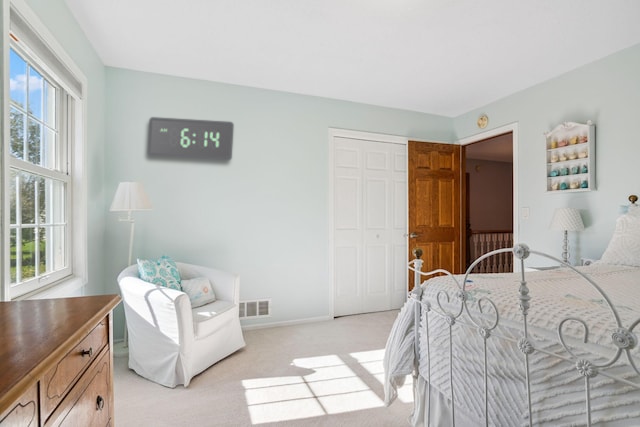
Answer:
6 h 14 min
